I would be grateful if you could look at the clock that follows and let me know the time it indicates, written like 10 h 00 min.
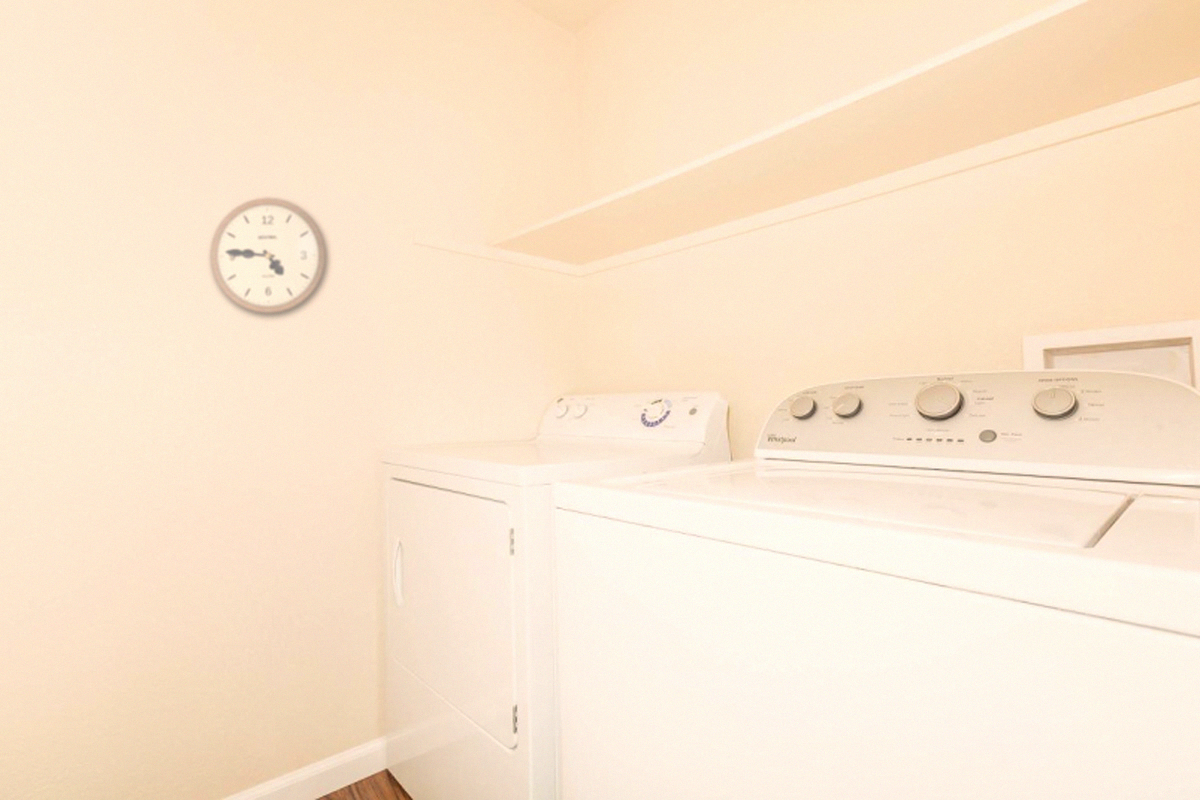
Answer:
4 h 46 min
